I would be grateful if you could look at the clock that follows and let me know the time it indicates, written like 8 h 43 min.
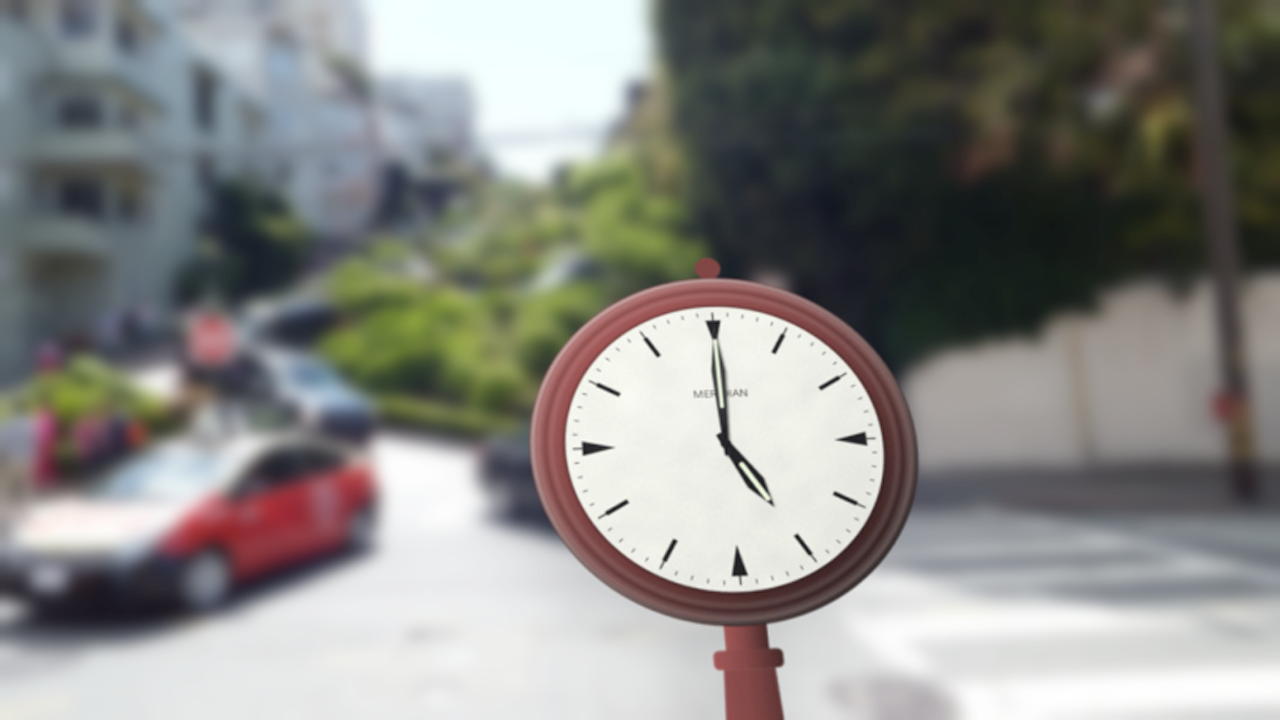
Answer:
5 h 00 min
